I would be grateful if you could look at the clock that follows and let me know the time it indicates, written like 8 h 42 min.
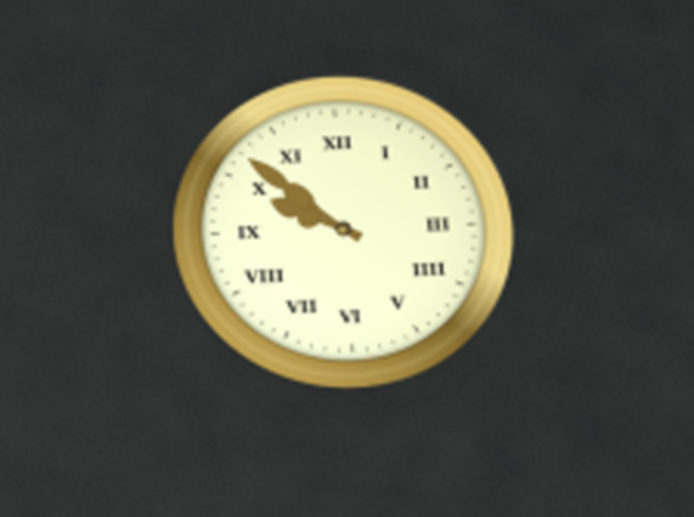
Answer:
9 h 52 min
